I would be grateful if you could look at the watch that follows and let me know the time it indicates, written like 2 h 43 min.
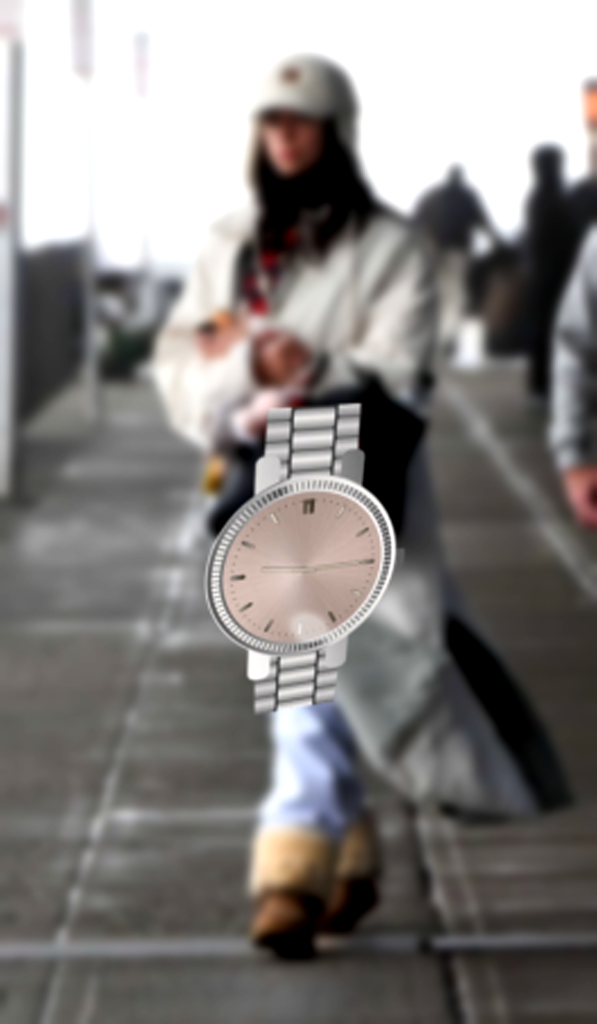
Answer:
9 h 15 min
